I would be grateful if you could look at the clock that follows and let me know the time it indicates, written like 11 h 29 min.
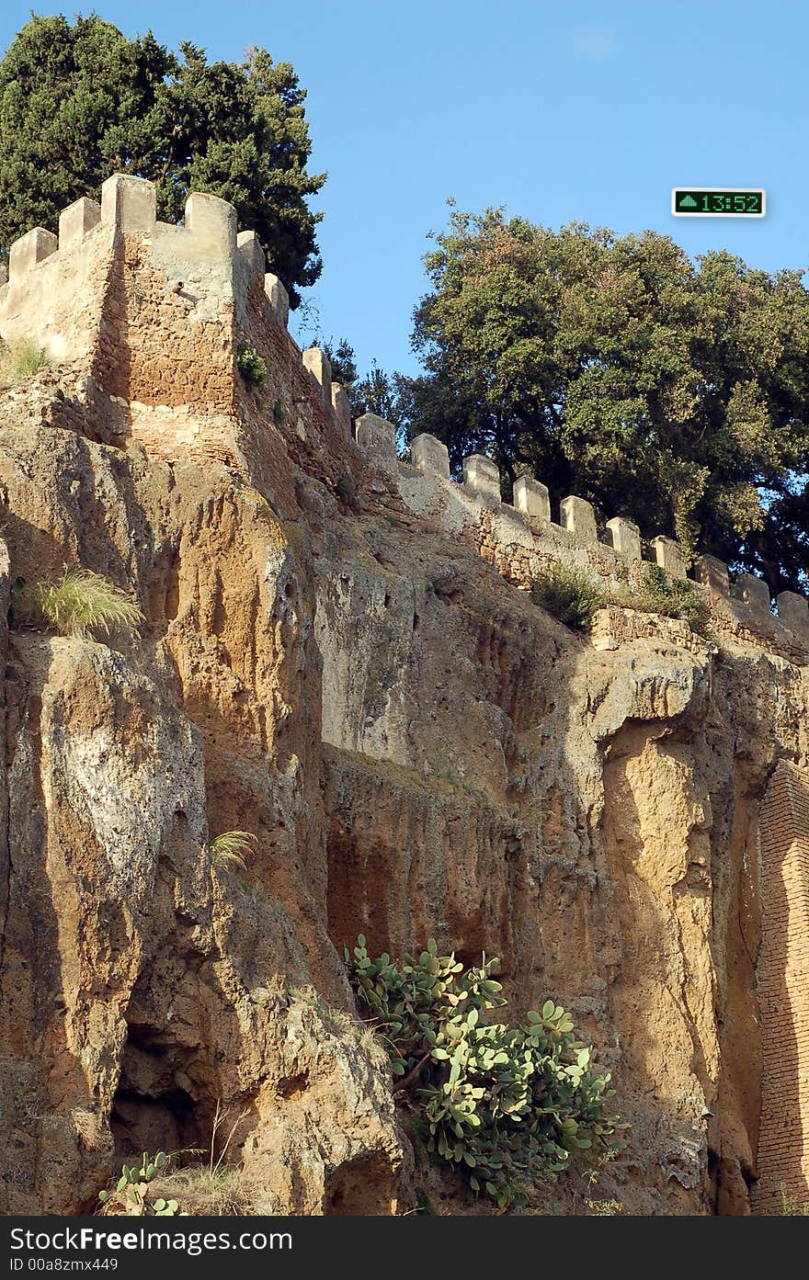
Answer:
13 h 52 min
